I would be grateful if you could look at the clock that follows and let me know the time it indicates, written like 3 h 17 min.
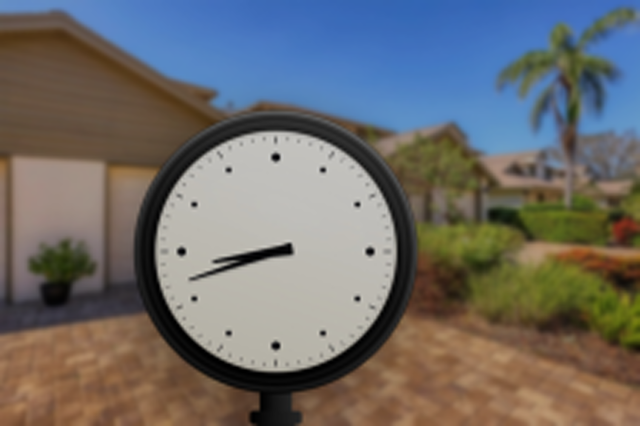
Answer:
8 h 42 min
